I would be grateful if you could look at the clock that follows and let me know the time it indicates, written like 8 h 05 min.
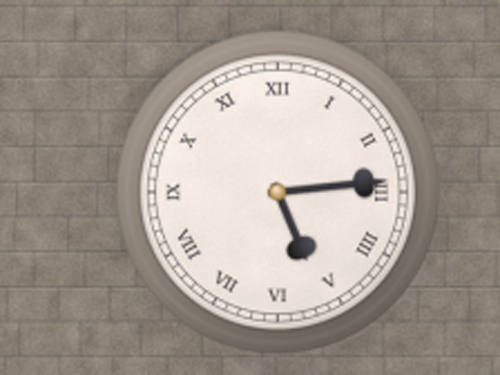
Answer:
5 h 14 min
